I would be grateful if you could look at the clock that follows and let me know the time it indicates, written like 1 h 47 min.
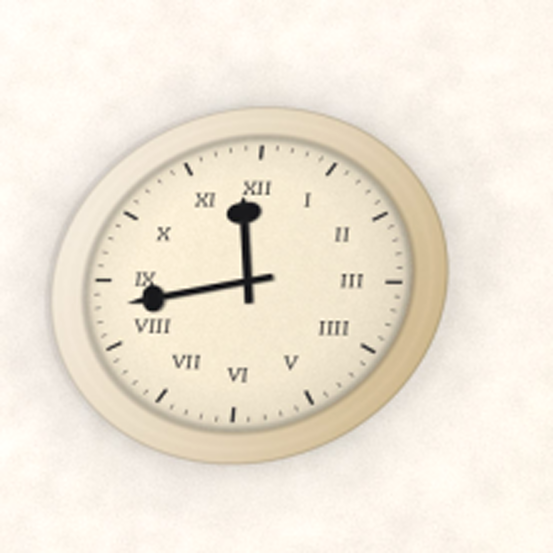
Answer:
11 h 43 min
